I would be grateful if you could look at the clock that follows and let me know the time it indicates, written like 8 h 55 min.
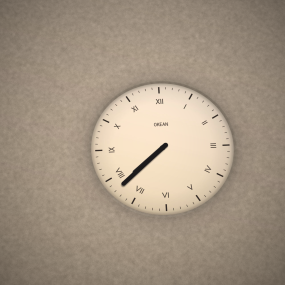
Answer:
7 h 38 min
